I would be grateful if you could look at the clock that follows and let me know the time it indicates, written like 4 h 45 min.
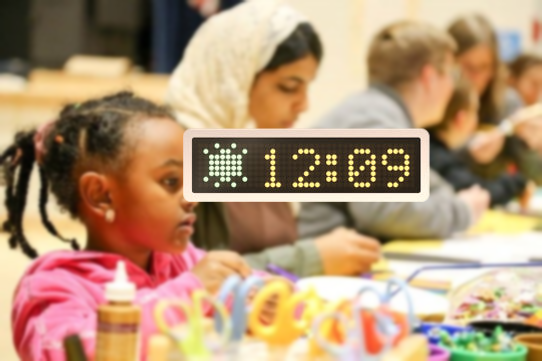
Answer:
12 h 09 min
